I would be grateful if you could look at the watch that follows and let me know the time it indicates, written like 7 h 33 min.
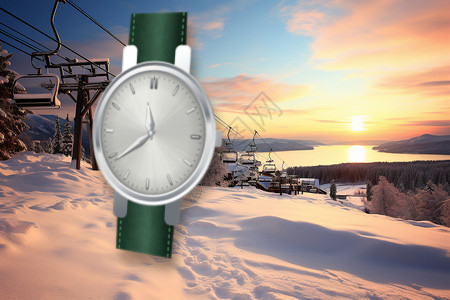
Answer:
11 h 39 min
